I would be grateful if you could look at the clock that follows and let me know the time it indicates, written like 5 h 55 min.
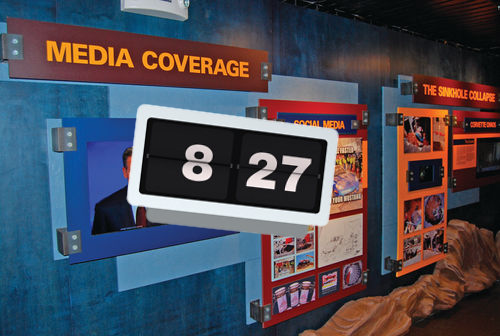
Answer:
8 h 27 min
